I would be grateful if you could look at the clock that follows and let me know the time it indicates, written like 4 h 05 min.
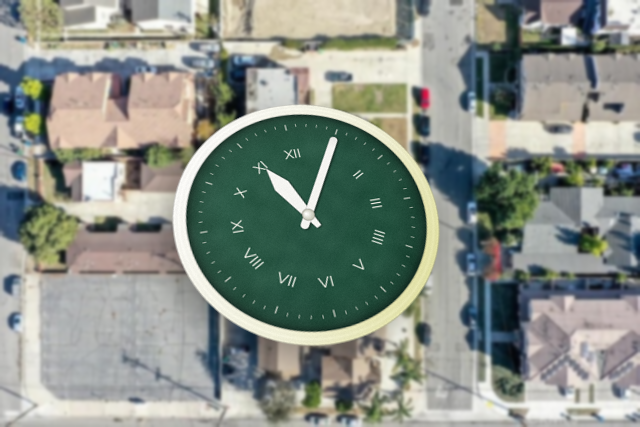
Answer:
11 h 05 min
